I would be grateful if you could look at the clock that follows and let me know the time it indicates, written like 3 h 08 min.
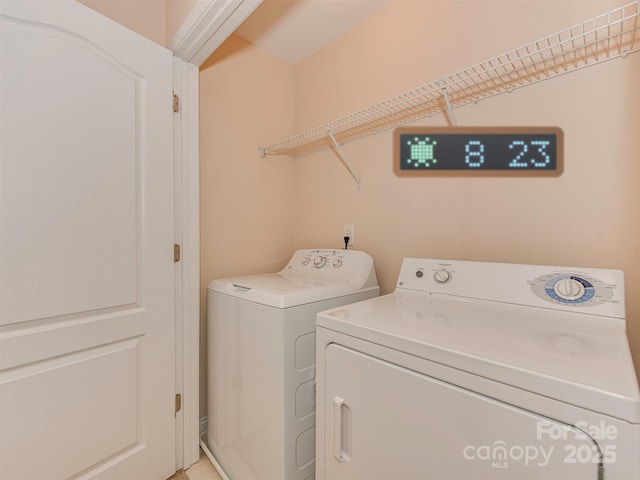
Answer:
8 h 23 min
